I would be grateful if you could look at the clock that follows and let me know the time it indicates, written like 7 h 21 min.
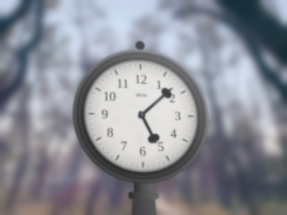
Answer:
5 h 08 min
